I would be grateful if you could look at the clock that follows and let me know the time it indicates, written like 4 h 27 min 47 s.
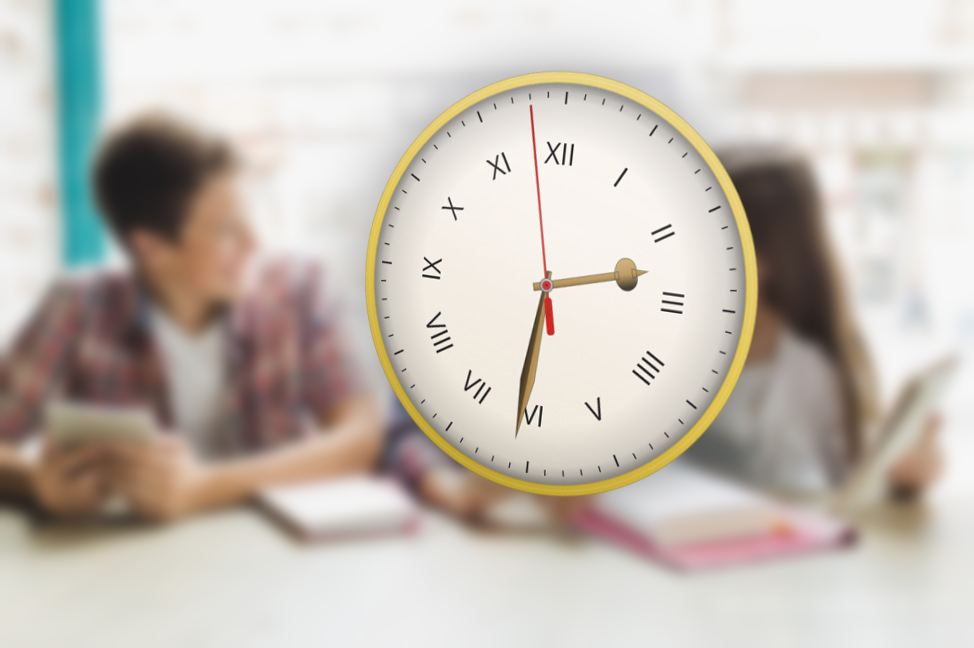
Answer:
2 h 30 min 58 s
